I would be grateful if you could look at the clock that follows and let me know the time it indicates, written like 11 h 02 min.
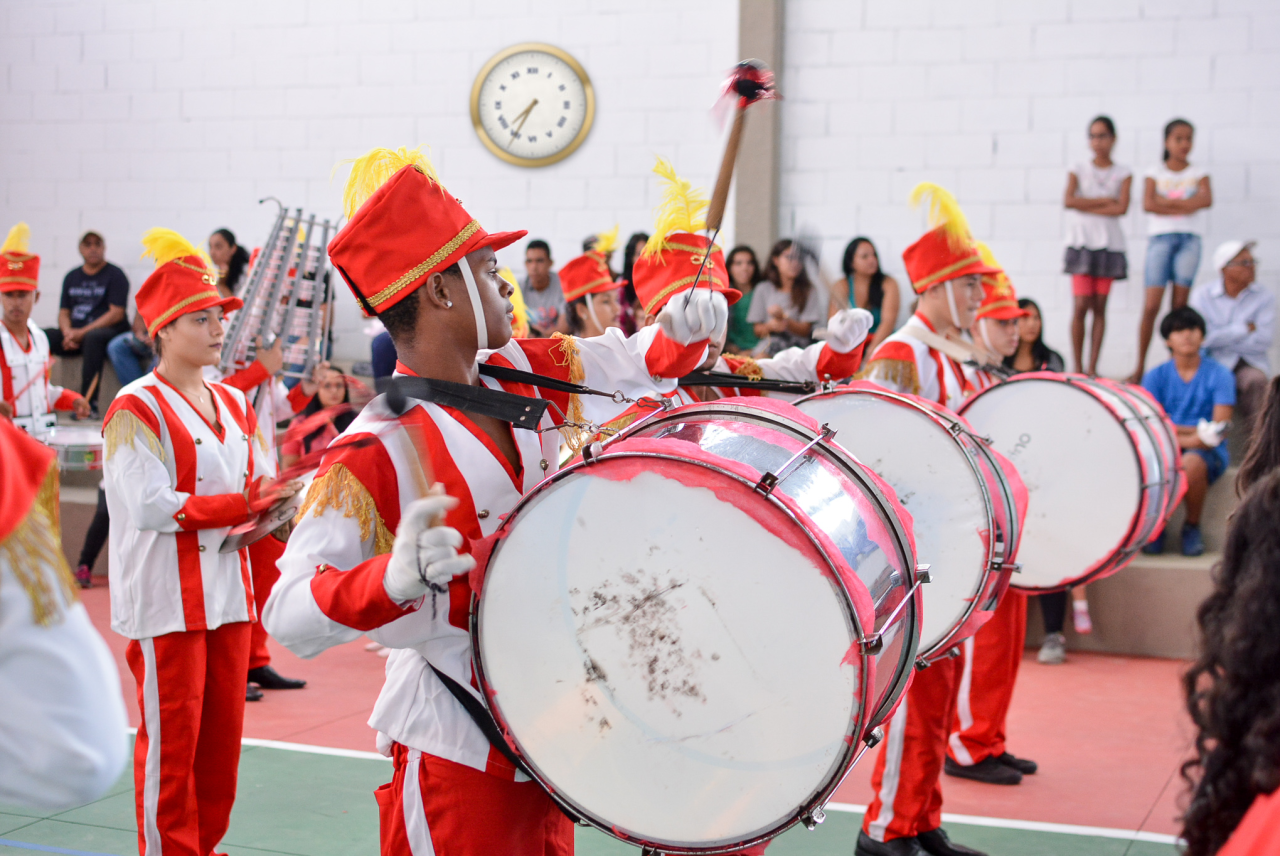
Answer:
7 h 35 min
